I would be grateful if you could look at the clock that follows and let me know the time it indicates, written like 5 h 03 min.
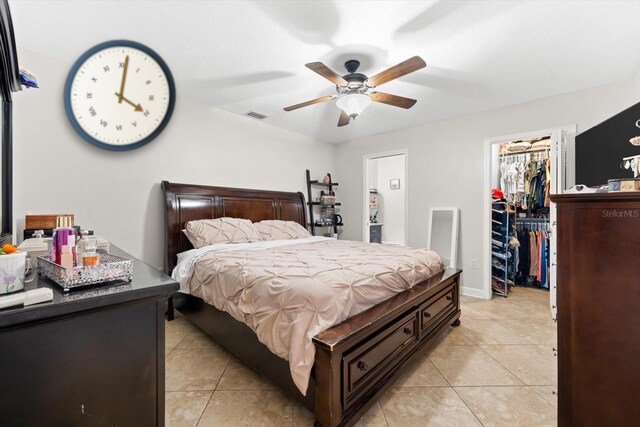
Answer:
4 h 01 min
